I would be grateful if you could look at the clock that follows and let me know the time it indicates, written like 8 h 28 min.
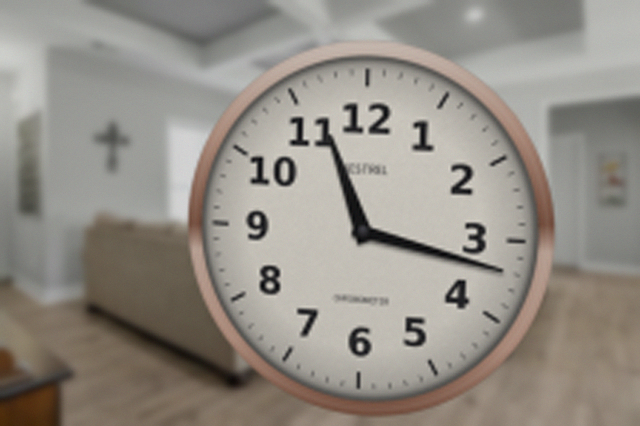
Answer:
11 h 17 min
